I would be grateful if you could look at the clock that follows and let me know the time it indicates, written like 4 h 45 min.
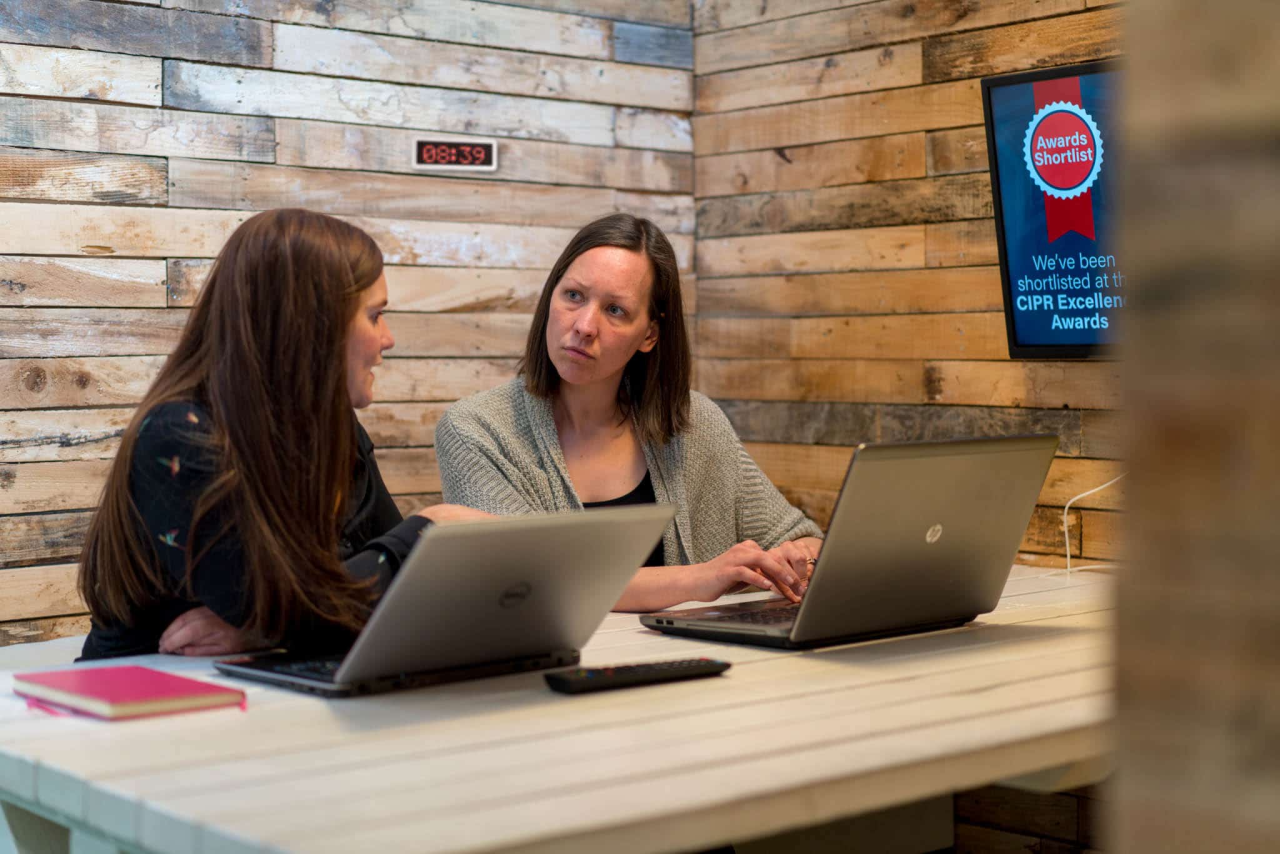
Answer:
8 h 39 min
